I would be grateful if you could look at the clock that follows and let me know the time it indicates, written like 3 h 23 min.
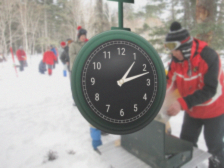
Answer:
1 h 12 min
